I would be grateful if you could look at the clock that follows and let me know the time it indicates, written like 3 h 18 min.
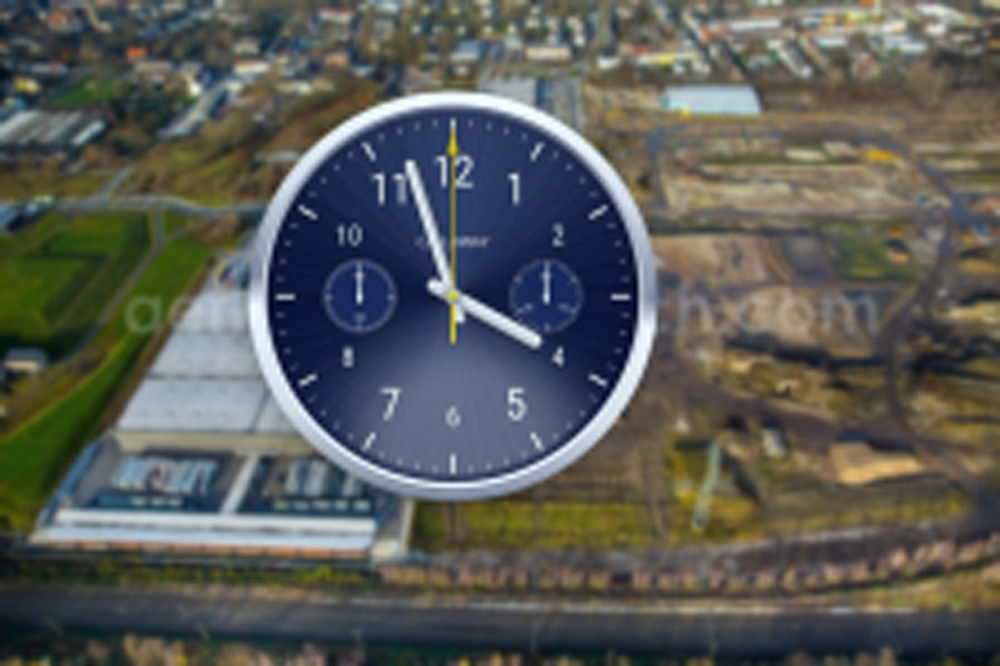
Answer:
3 h 57 min
